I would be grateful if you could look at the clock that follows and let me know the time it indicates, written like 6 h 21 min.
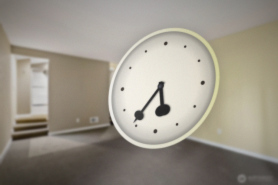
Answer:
5 h 36 min
